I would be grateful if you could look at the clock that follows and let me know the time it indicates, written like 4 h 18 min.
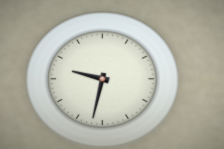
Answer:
9 h 32 min
